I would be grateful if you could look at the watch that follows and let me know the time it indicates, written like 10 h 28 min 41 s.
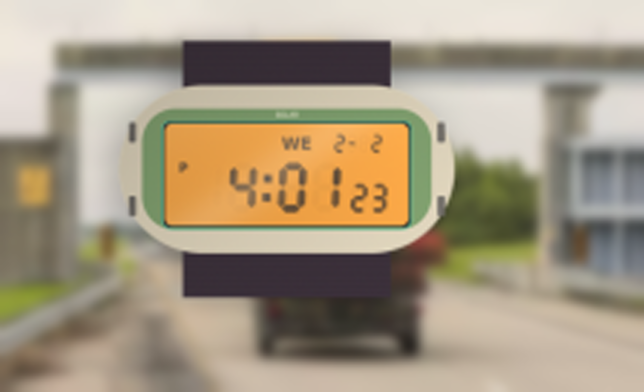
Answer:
4 h 01 min 23 s
